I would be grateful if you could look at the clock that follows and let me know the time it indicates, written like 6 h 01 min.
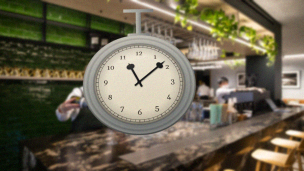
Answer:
11 h 08 min
